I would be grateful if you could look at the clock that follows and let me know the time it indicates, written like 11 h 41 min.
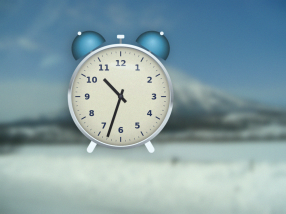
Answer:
10 h 33 min
